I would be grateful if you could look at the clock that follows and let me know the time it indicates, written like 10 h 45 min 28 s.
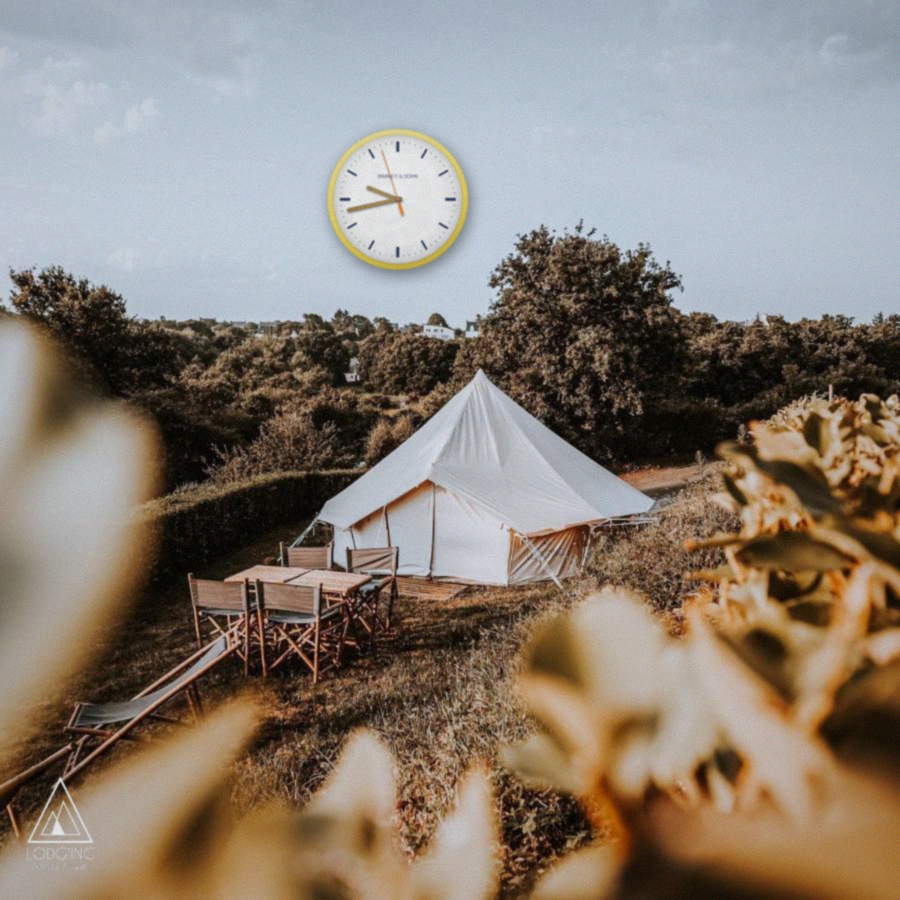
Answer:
9 h 42 min 57 s
